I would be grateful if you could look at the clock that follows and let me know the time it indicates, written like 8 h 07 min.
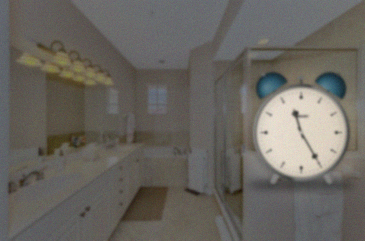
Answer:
11 h 25 min
